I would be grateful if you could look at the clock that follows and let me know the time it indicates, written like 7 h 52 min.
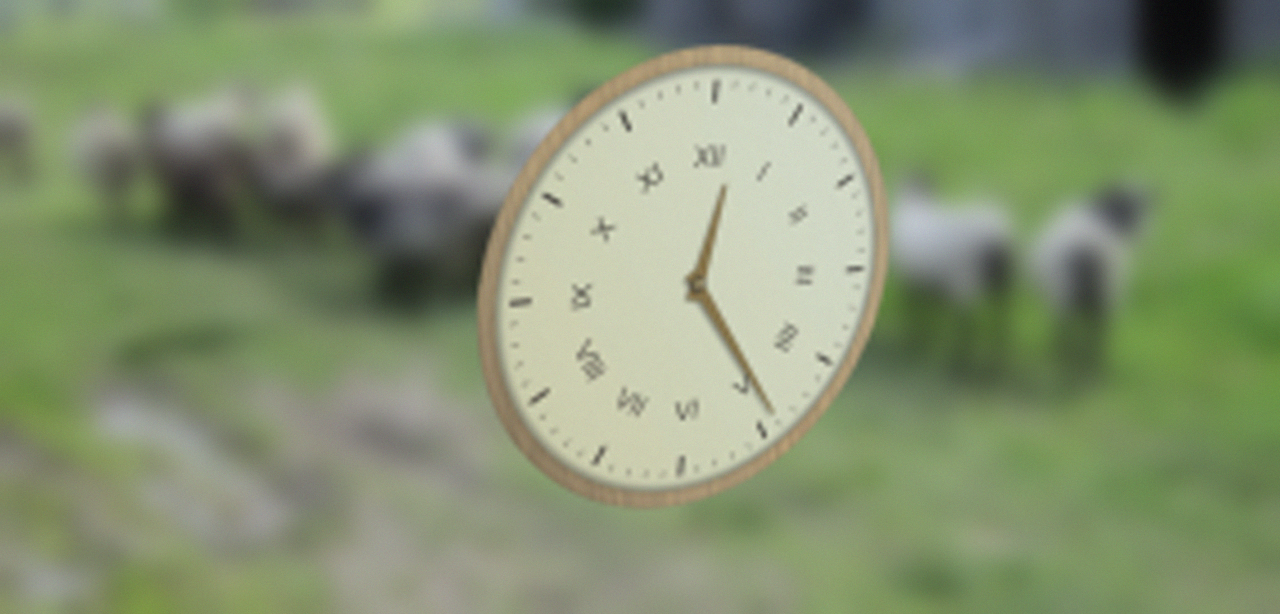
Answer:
12 h 24 min
